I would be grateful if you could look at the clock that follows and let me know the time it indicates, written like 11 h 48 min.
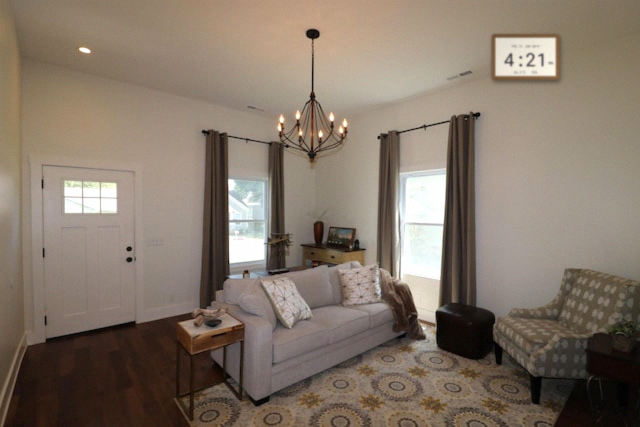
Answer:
4 h 21 min
